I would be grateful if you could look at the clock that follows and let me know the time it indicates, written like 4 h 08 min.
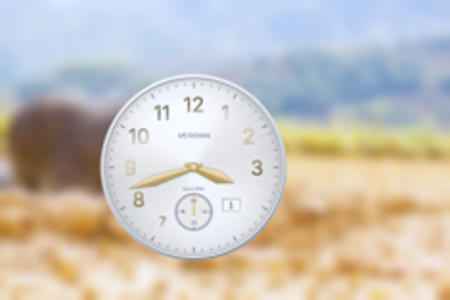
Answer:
3 h 42 min
